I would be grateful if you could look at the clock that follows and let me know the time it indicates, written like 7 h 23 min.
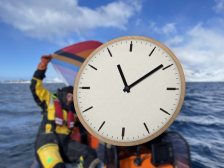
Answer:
11 h 09 min
